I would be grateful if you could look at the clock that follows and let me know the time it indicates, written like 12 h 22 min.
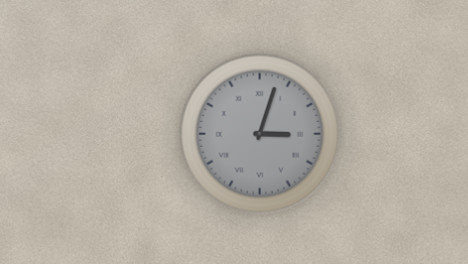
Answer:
3 h 03 min
